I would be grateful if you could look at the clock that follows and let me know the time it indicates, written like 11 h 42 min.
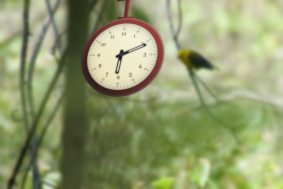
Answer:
6 h 11 min
